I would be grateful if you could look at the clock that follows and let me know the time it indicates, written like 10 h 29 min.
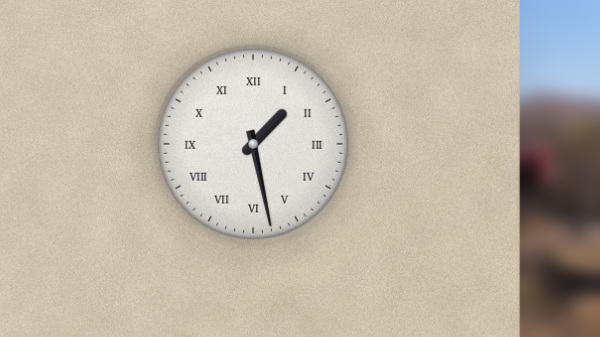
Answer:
1 h 28 min
